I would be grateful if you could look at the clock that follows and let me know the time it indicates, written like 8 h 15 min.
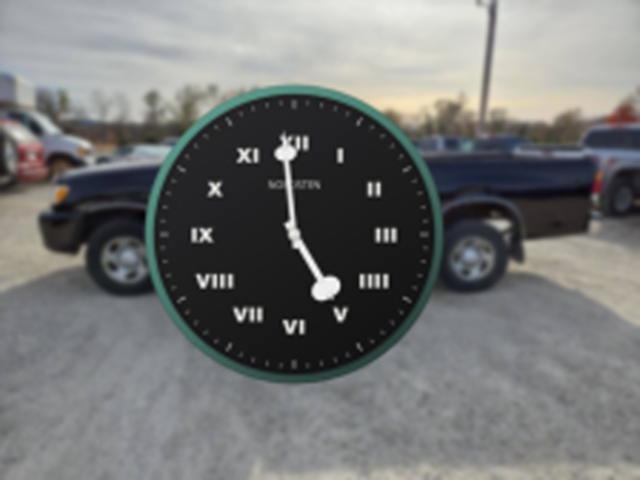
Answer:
4 h 59 min
